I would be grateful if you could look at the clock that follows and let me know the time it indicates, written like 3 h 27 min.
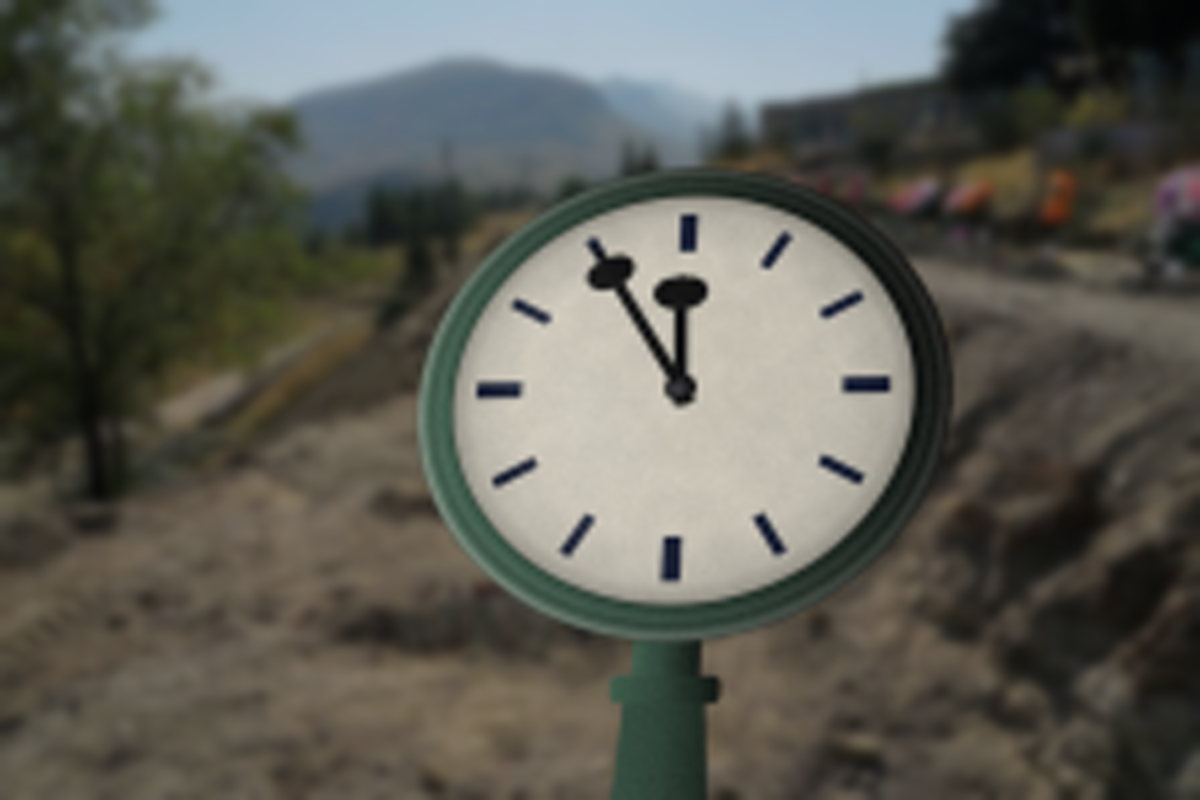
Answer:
11 h 55 min
